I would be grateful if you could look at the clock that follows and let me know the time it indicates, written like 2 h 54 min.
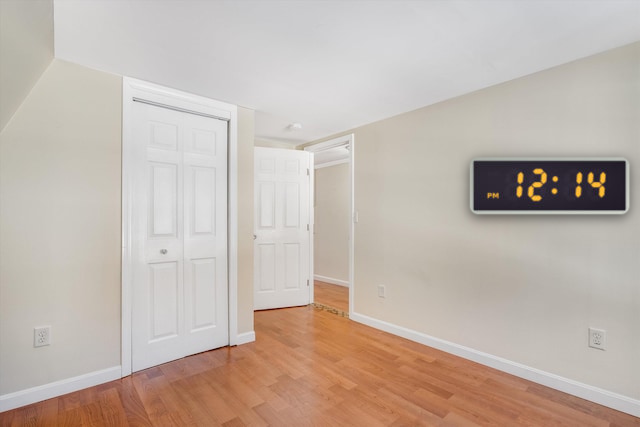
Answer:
12 h 14 min
